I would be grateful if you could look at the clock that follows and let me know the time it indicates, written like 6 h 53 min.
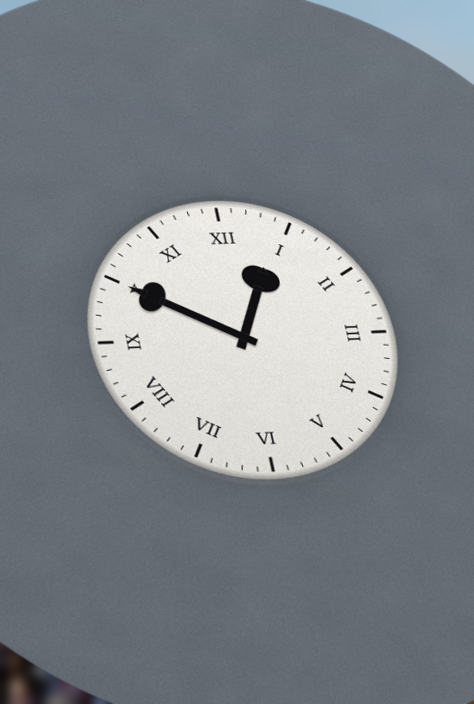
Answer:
12 h 50 min
